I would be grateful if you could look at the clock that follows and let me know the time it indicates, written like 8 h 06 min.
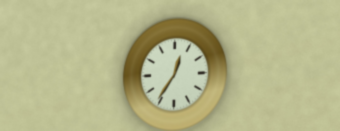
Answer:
12 h 36 min
